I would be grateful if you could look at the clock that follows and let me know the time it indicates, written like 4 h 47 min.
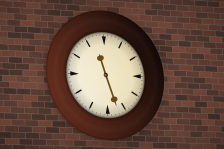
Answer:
11 h 27 min
